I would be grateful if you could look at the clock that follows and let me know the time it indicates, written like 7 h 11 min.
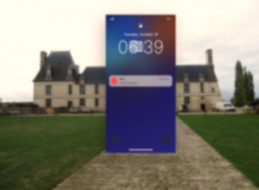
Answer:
6 h 39 min
